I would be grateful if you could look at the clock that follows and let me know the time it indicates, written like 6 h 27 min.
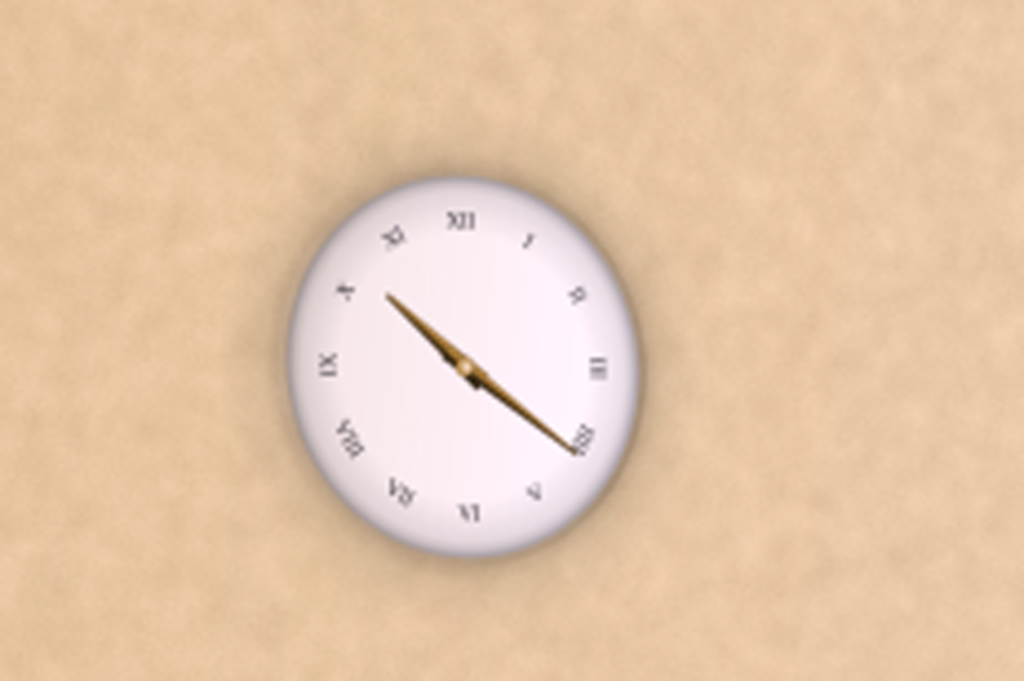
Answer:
10 h 21 min
